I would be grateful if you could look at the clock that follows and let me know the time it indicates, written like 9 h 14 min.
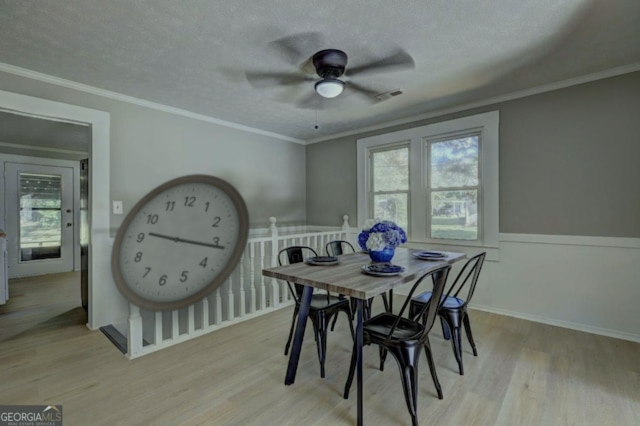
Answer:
9 h 16 min
